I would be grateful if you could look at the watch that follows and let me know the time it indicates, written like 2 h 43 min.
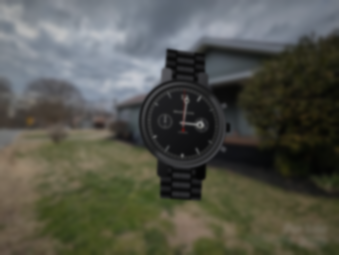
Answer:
3 h 01 min
